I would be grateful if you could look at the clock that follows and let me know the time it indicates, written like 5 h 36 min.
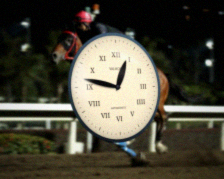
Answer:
12 h 47 min
